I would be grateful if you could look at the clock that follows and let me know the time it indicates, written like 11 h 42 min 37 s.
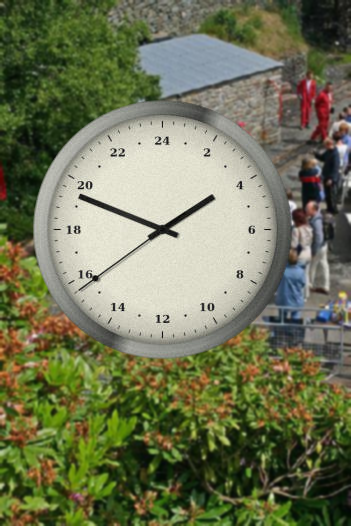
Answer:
3 h 48 min 39 s
